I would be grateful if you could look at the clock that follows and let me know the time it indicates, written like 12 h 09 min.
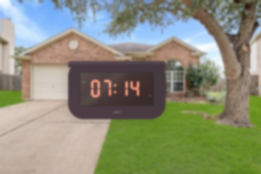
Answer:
7 h 14 min
